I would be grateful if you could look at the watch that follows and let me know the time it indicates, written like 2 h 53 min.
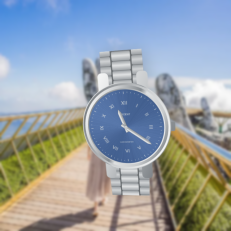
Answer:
11 h 21 min
